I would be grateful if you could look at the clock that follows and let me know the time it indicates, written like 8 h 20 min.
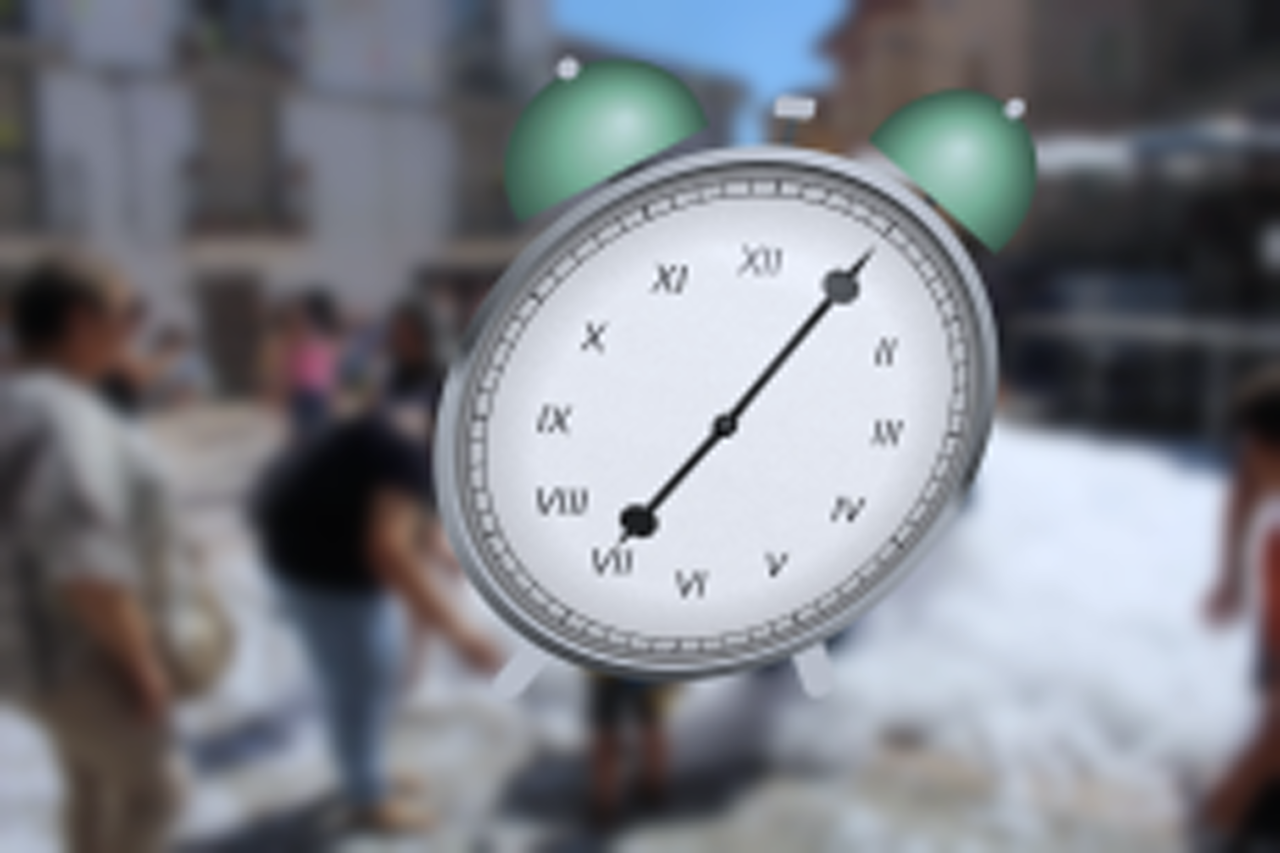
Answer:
7 h 05 min
